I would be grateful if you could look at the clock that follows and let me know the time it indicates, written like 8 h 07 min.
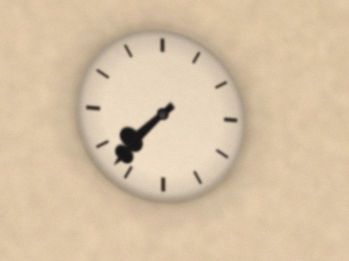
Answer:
7 h 37 min
